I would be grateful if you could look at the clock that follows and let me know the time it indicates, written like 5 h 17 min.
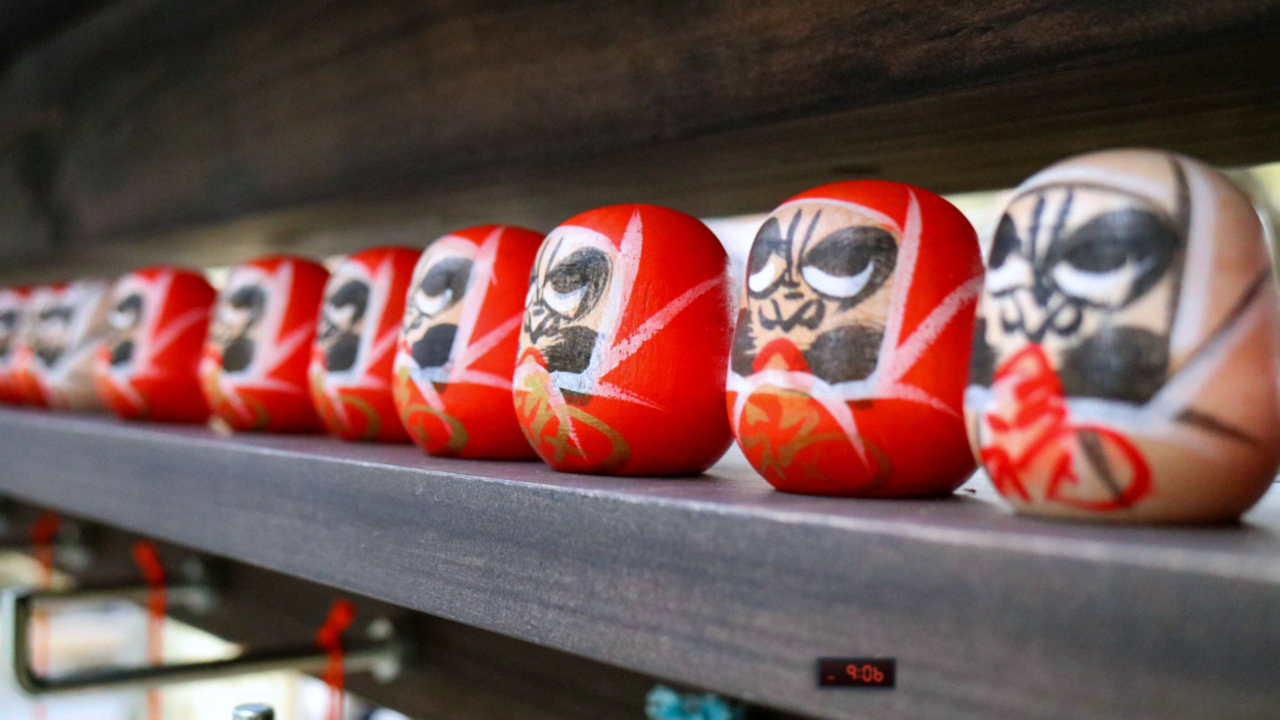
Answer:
9 h 06 min
